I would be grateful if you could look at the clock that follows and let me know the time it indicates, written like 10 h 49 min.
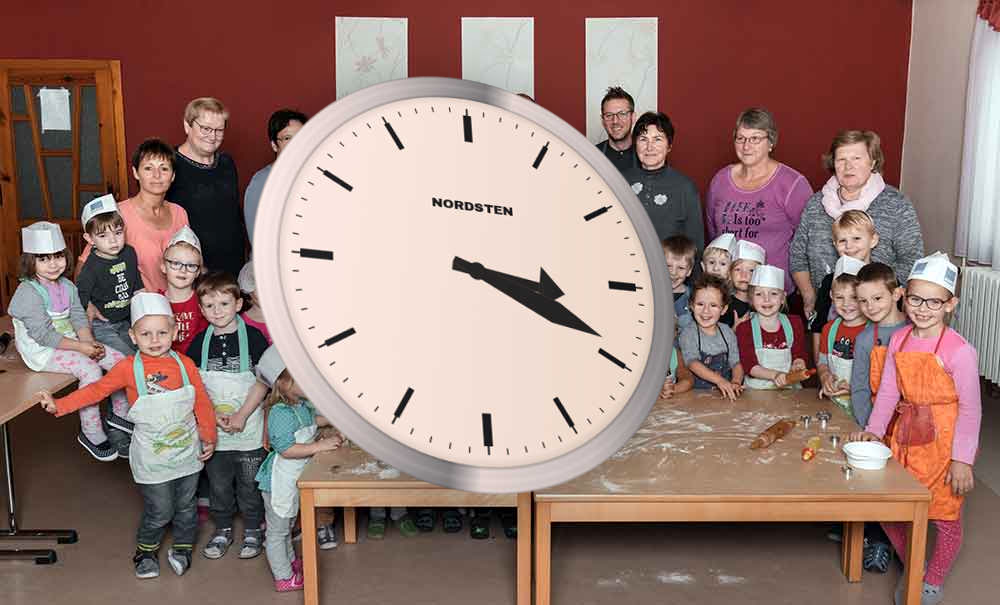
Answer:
3 h 19 min
